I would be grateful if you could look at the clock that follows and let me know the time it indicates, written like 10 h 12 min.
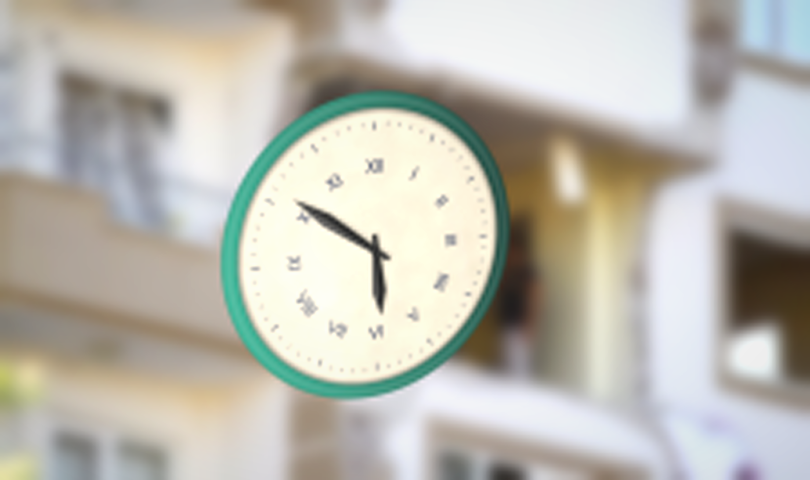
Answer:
5 h 51 min
